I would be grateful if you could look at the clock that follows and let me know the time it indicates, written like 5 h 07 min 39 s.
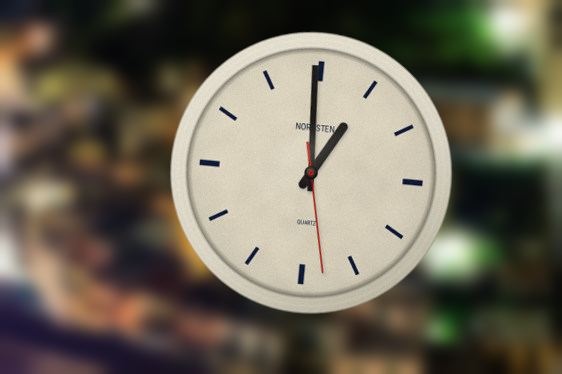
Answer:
12 h 59 min 28 s
